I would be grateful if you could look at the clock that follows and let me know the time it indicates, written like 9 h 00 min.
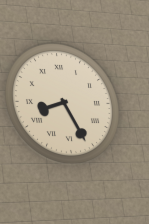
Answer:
8 h 26 min
